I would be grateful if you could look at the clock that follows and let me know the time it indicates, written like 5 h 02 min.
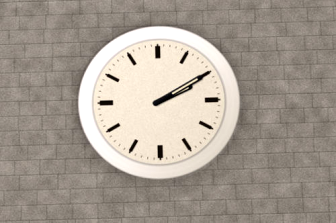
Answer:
2 h 10 min
